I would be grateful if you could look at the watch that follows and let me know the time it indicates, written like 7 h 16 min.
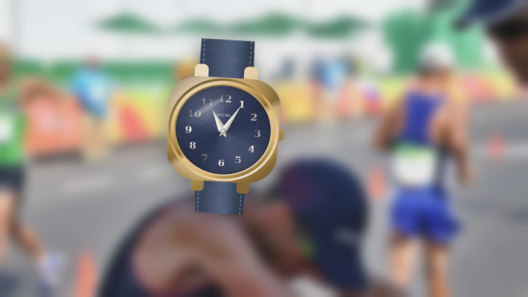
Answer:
11 h 05 min
